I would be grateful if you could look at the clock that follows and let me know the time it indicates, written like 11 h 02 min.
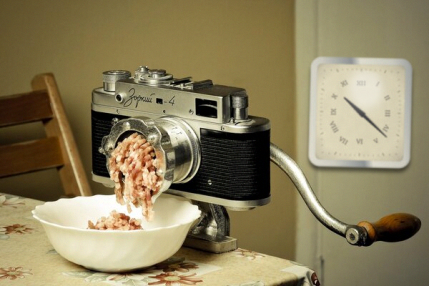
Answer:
10 h 22 min
